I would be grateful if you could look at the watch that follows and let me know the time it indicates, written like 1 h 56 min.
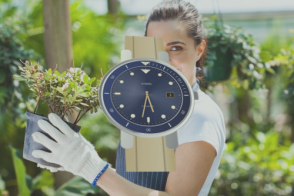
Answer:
5 h 32 min
